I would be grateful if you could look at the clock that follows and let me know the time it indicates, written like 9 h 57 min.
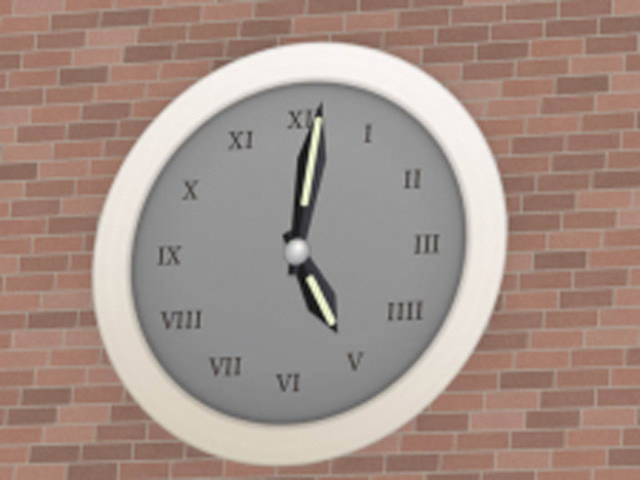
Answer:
5 h 01 min
